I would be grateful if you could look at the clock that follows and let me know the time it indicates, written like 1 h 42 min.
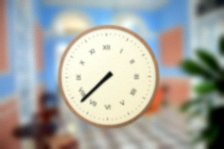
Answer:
7 h 38 min
